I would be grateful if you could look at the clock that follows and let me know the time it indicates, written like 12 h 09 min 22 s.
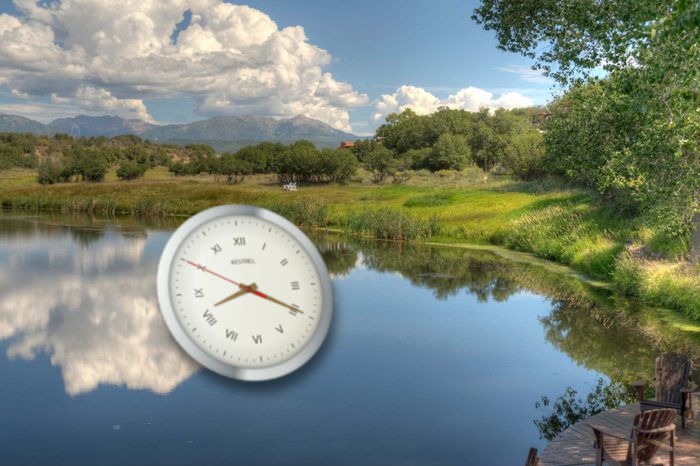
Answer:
8 h 19 min 50 s
